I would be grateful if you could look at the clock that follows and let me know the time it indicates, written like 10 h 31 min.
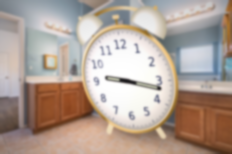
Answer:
9 h 17 min
